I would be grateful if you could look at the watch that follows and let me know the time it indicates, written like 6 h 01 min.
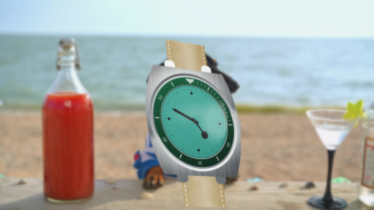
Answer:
4 h 49 min
